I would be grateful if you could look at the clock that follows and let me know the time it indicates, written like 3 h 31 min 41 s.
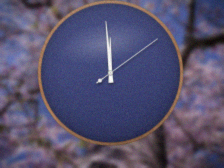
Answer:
11 h 59 min 09 s
